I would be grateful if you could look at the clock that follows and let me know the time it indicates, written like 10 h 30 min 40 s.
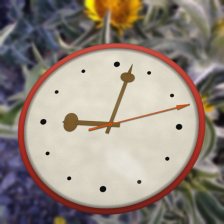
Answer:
9 h 02 min 12 s
